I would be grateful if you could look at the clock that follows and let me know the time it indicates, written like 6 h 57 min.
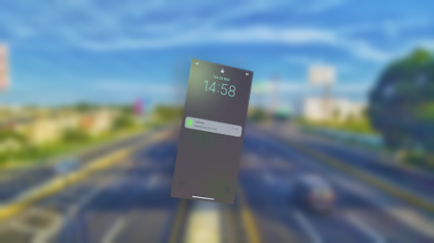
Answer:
14 h 58 min
